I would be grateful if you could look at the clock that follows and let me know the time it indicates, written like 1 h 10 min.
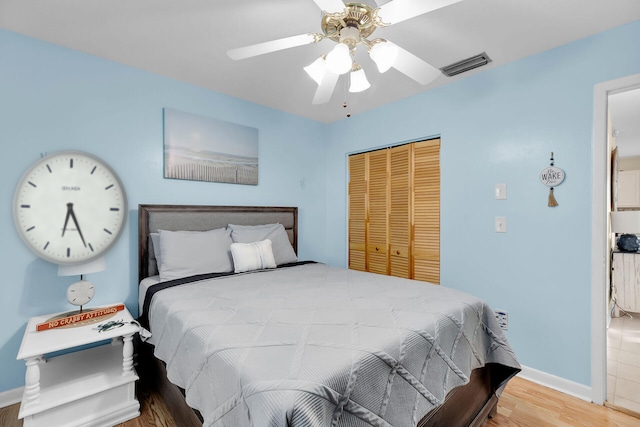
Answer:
6 h 26 min
